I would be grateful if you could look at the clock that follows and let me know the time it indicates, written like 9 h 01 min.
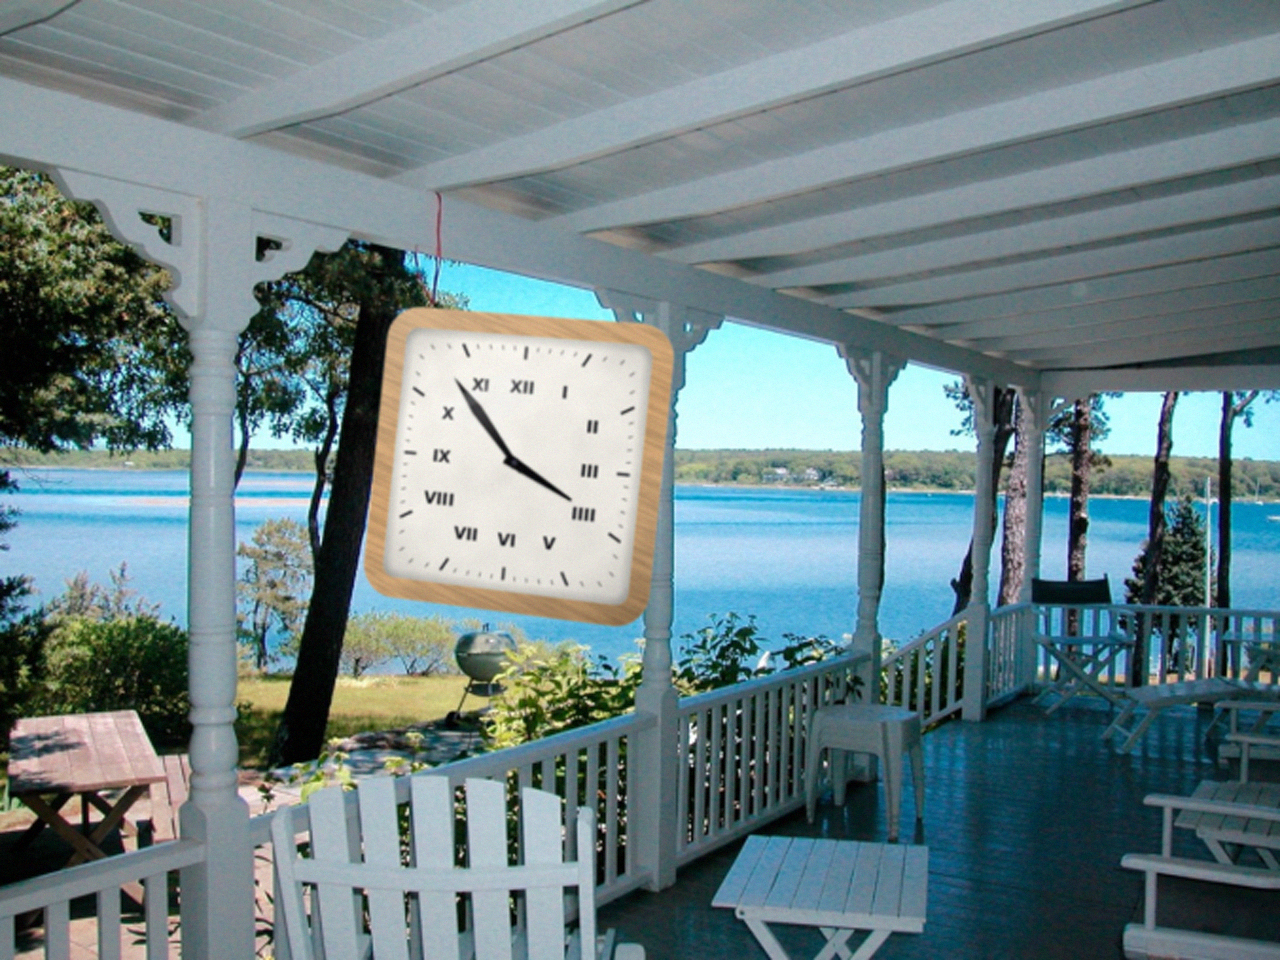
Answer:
3 h 53 min
